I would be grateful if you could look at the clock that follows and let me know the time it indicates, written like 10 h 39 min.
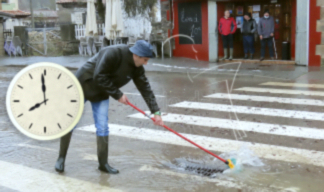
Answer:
7 h 59 min
